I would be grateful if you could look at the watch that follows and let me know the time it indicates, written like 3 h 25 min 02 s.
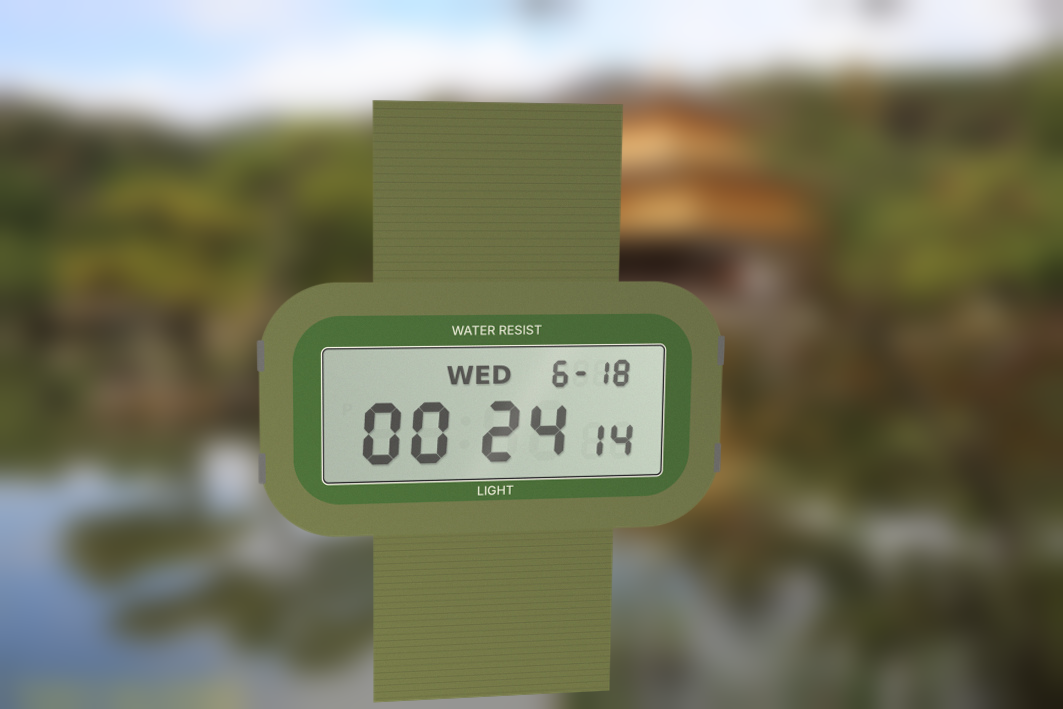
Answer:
0 h 24 min 14 s
